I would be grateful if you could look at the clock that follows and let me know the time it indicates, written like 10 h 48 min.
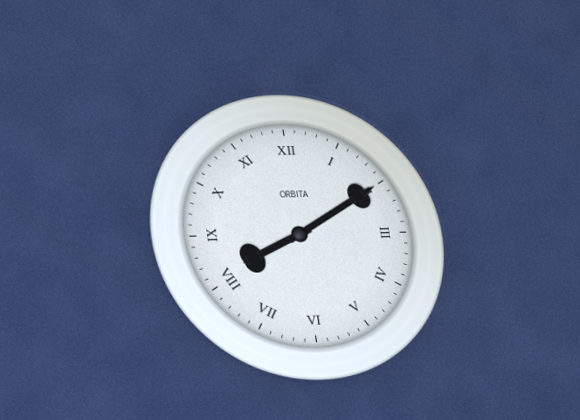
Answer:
8 h 10 min
